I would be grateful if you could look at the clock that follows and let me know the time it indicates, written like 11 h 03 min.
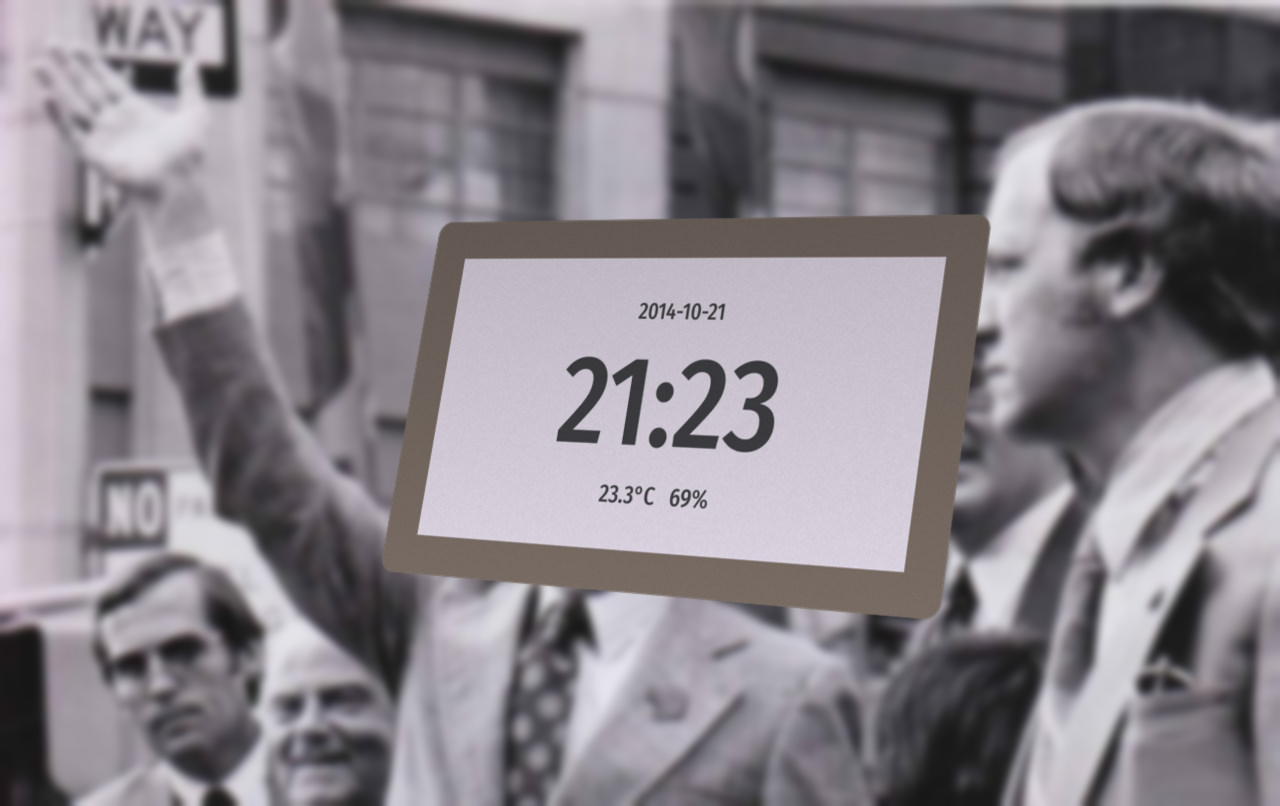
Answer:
21 h 23 min
